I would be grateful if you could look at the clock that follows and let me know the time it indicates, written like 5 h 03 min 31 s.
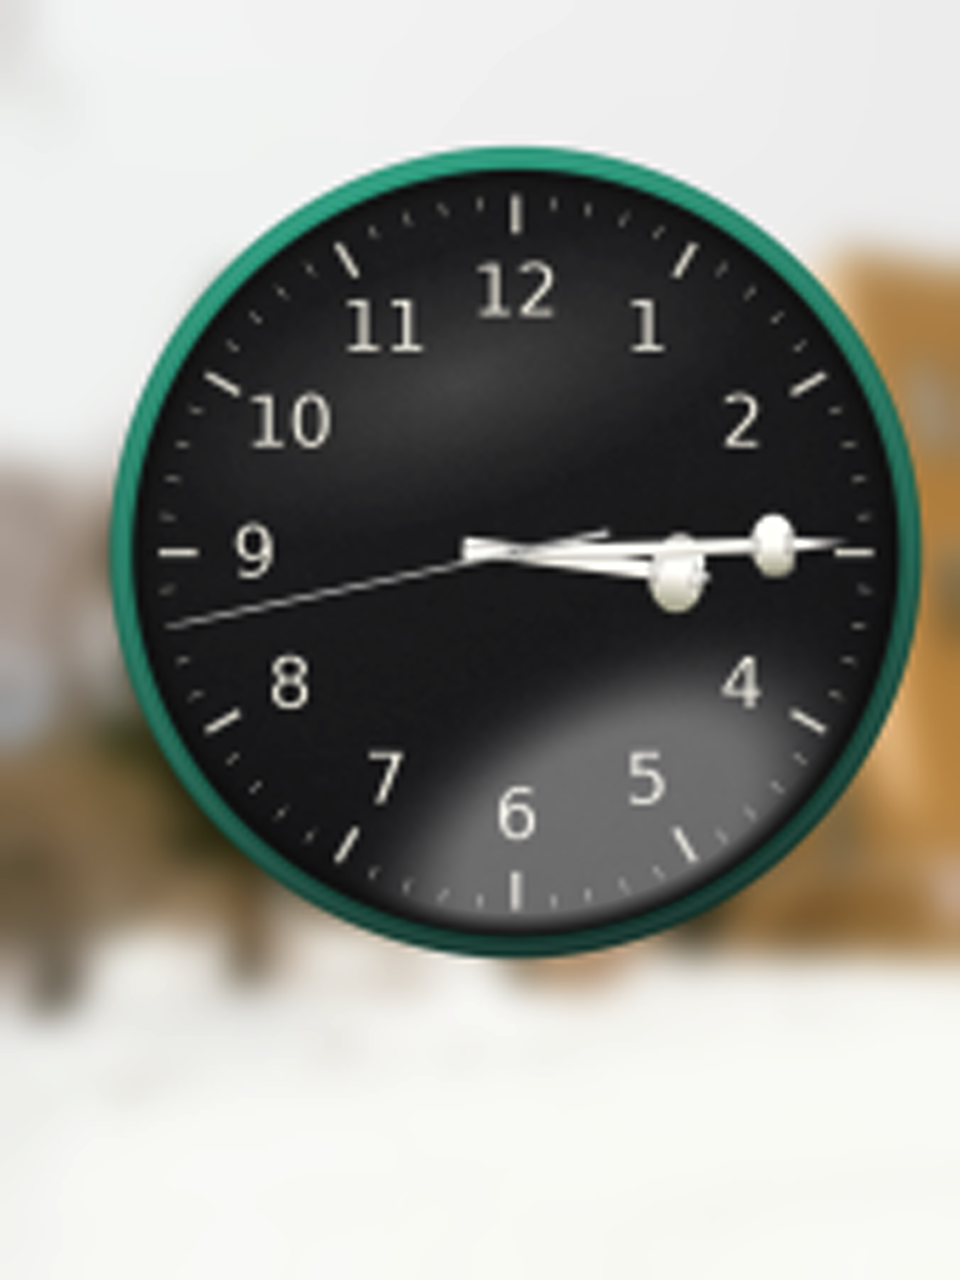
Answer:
3 h 14 min 43 s
